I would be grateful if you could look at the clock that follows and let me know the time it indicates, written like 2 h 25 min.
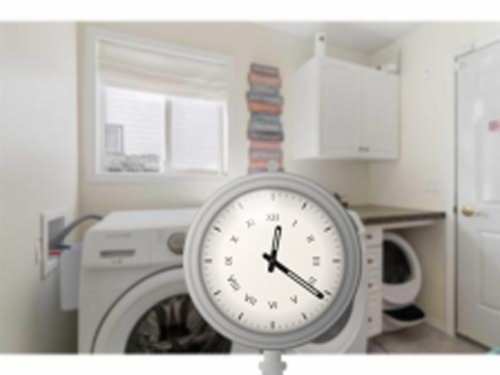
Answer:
12 h 21 min
